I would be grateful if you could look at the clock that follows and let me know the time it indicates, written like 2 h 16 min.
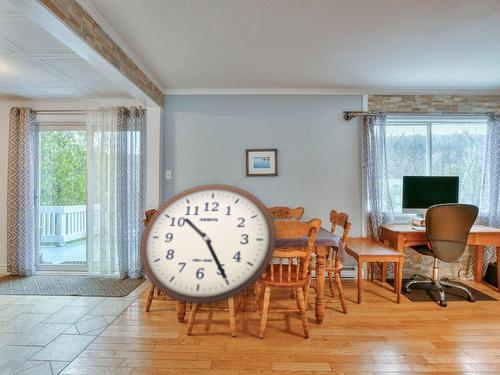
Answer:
10 h 25 min
